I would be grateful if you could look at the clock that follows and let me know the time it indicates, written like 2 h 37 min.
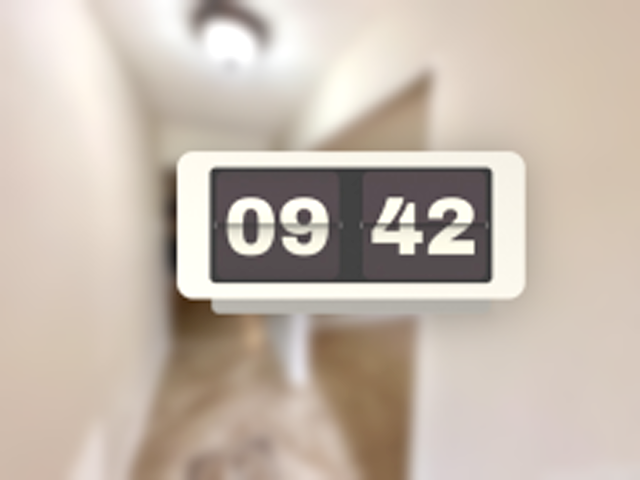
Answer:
9 h 42 min
